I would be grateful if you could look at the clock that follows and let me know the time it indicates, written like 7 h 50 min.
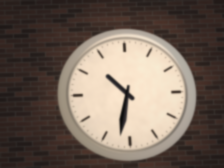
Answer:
10 h 32 min
